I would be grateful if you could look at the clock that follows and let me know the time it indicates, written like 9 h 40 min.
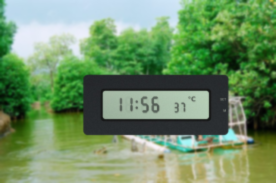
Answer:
11 h 56 min
